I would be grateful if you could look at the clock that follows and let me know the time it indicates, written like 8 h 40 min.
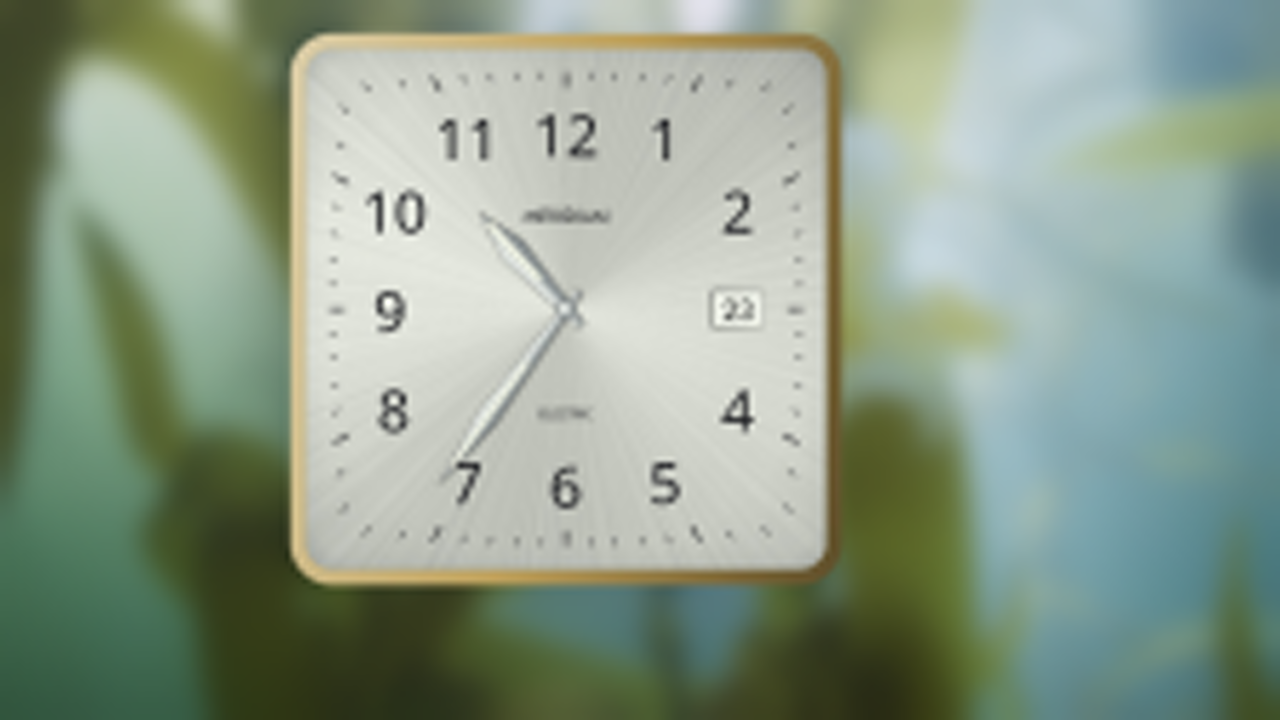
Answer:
10 h 36 min
